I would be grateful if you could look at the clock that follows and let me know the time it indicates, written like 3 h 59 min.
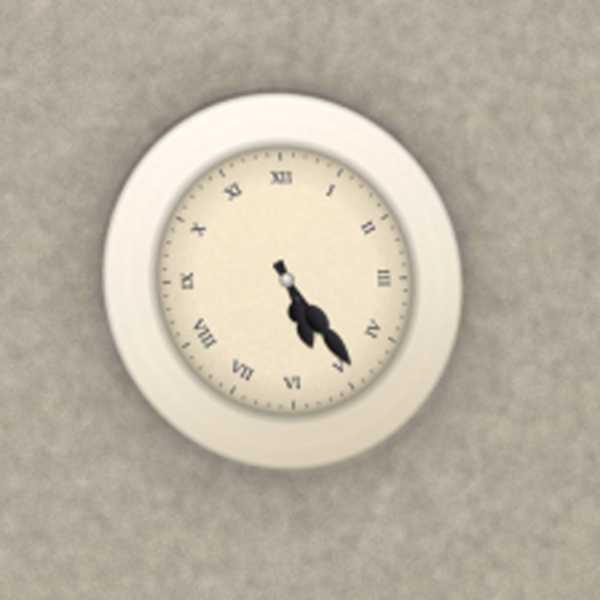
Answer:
5 h 24 min
